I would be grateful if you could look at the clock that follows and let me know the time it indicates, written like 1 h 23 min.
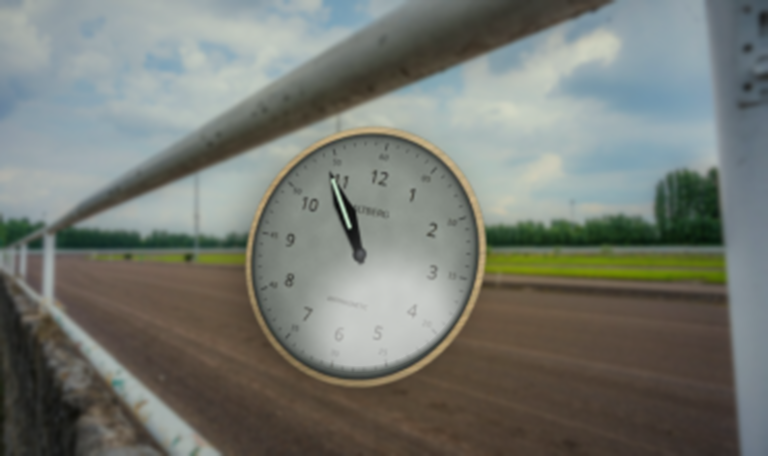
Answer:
10 h 54 min
